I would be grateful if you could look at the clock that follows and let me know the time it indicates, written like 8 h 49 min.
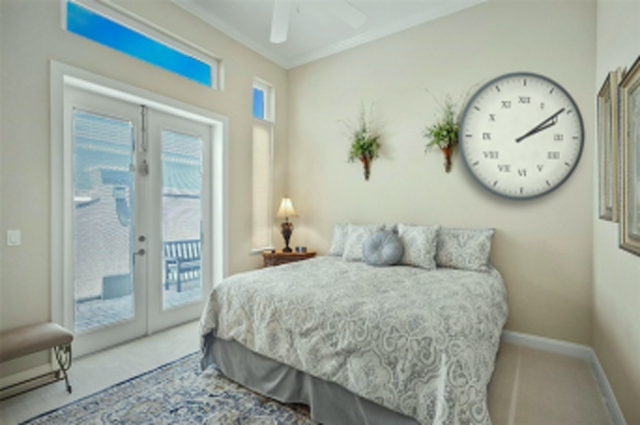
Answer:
2 h 09 min
